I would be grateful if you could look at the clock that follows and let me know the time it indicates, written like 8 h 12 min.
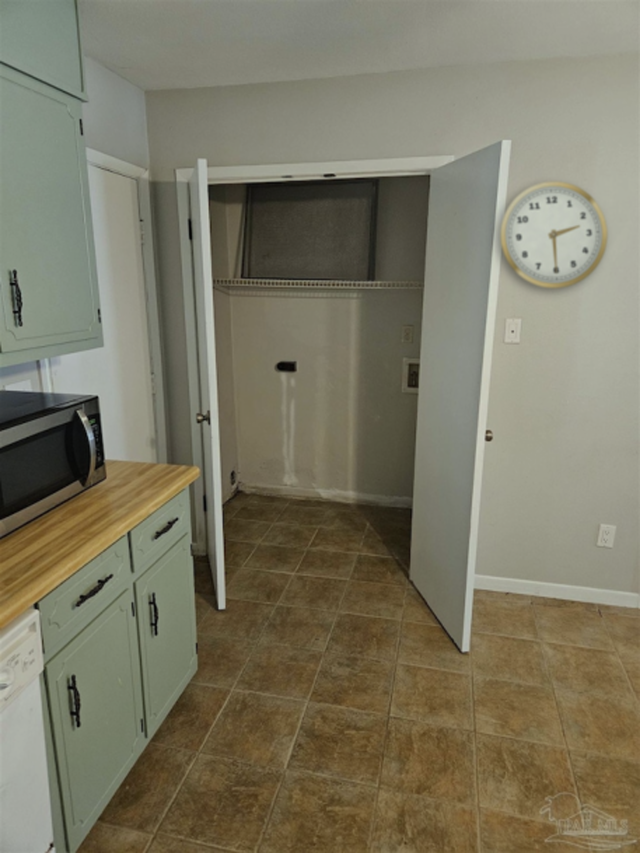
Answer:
2 h 30 min
